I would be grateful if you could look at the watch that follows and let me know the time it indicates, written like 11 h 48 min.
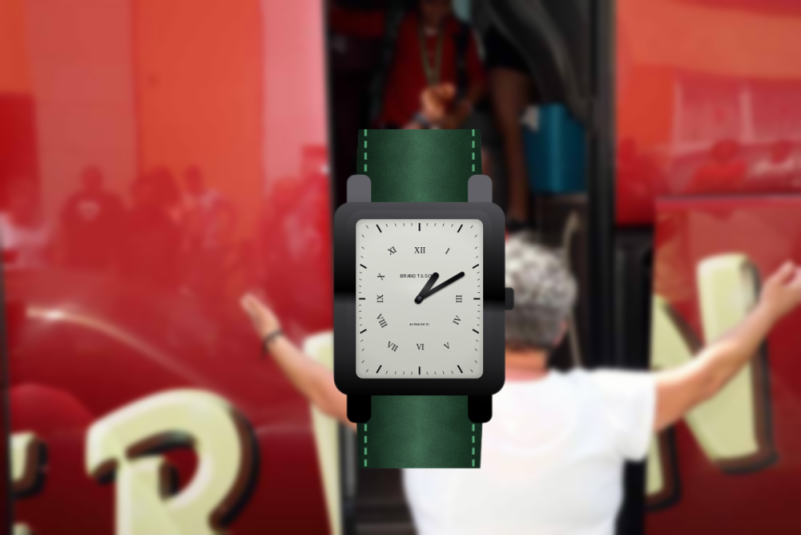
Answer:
1 h 10 min
